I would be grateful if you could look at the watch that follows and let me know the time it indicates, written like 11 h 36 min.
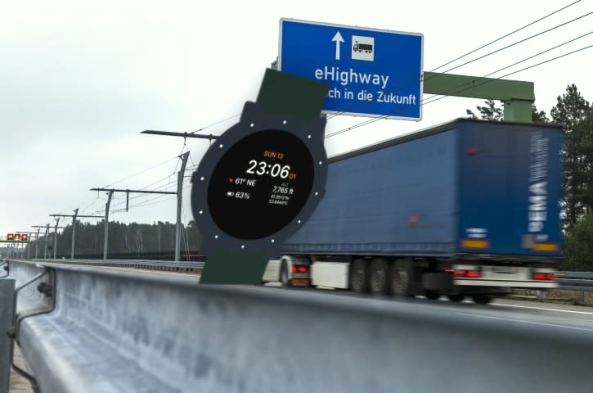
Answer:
23 h 06 min
